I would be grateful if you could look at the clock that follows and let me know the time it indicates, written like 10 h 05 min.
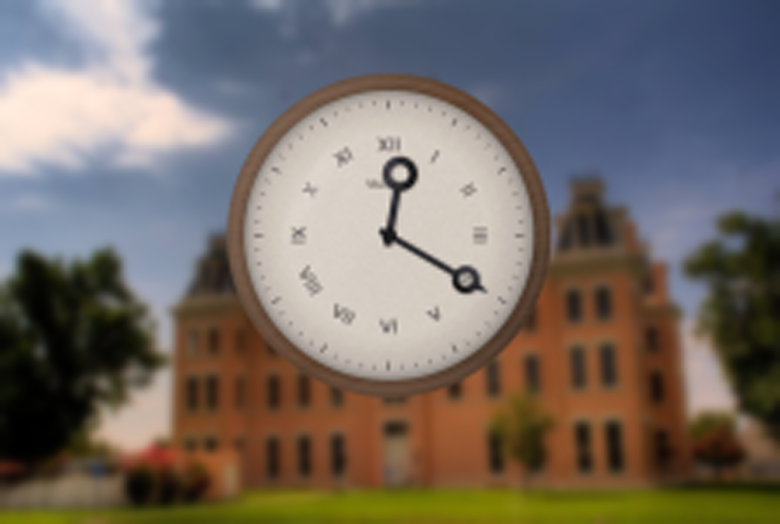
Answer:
12 h 20 min
